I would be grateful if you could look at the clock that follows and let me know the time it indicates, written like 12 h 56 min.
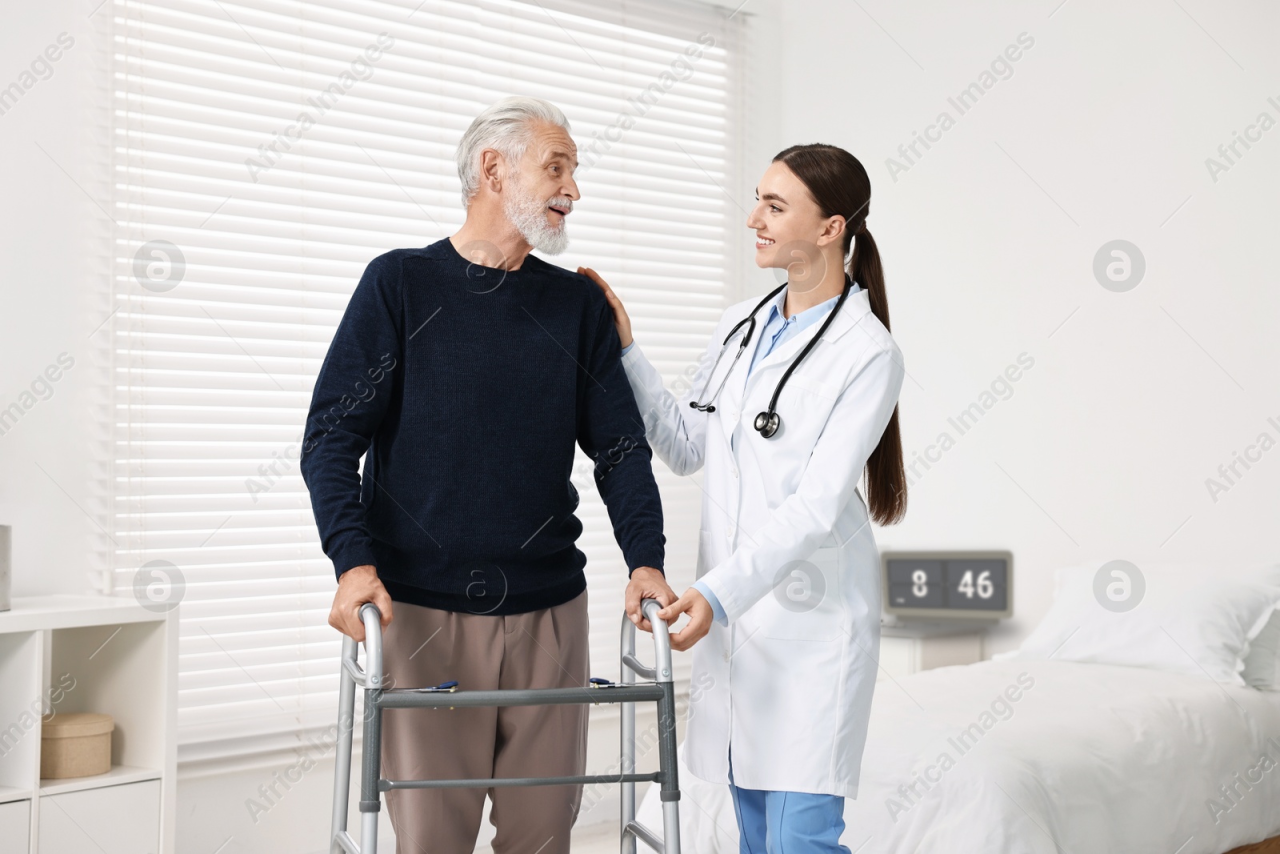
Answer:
8 h 46 min
